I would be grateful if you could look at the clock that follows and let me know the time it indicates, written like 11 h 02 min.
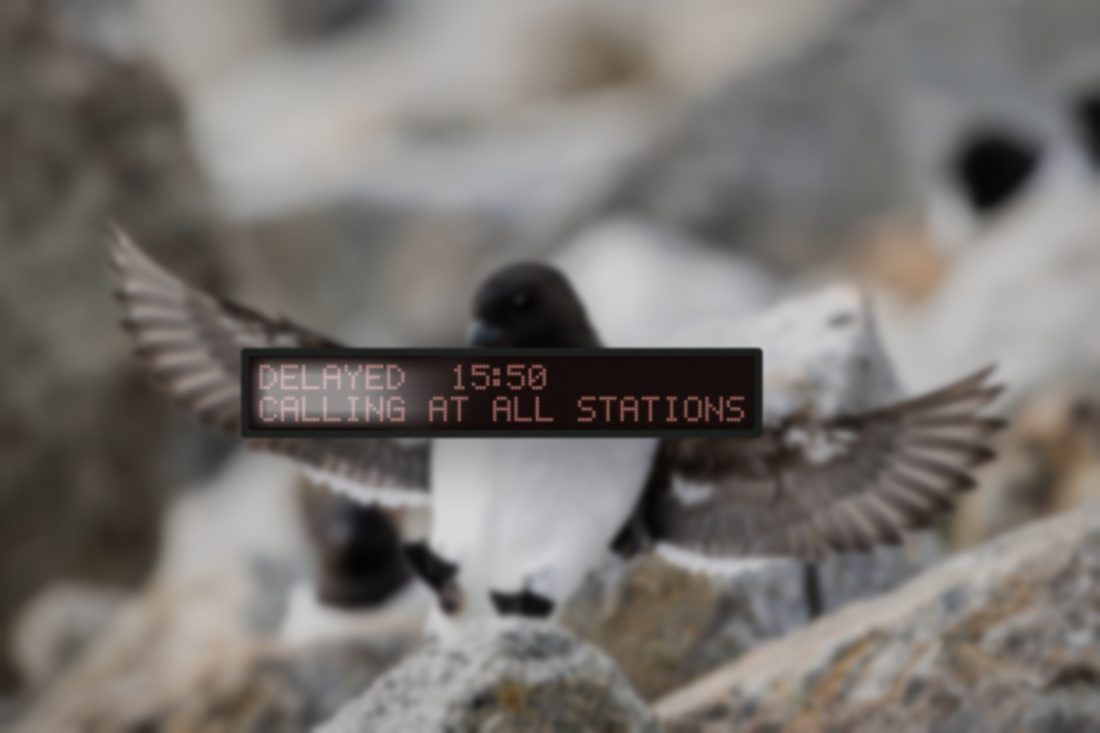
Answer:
15 h 50 min
